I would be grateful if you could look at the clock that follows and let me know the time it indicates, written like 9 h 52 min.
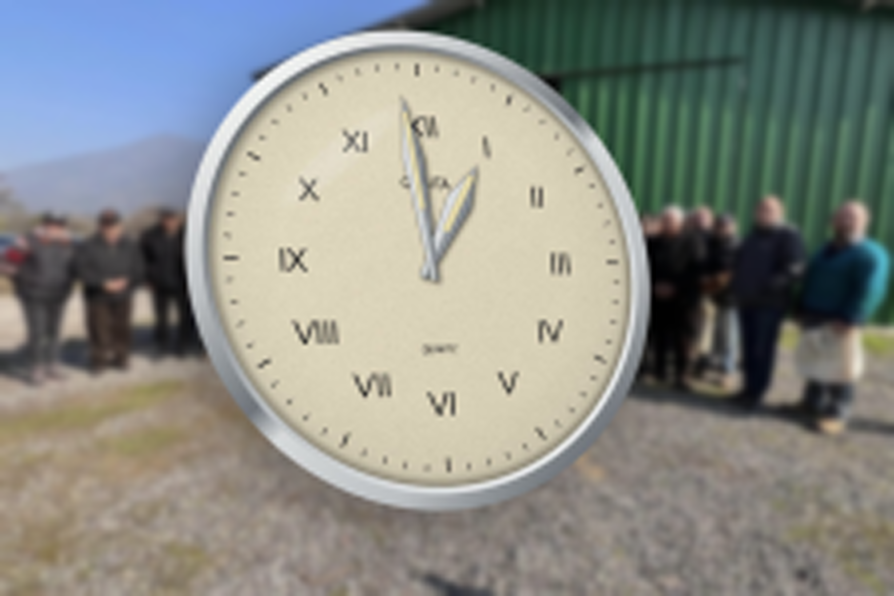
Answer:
12 h 59 min
